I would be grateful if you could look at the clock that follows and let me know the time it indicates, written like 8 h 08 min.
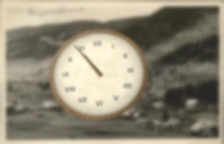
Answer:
10 h 54 min
